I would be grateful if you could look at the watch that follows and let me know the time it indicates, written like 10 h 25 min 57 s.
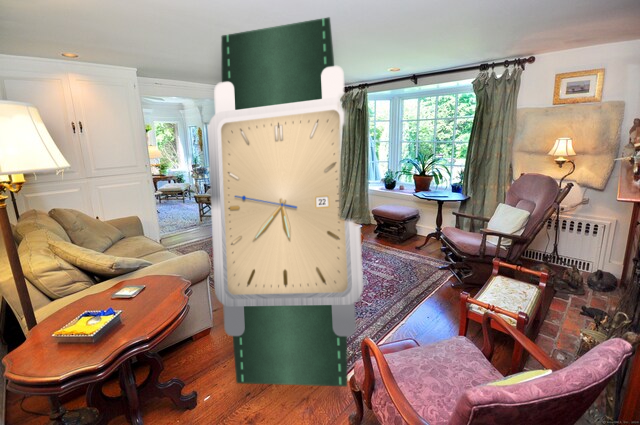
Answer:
5 h 37 min 47 s
